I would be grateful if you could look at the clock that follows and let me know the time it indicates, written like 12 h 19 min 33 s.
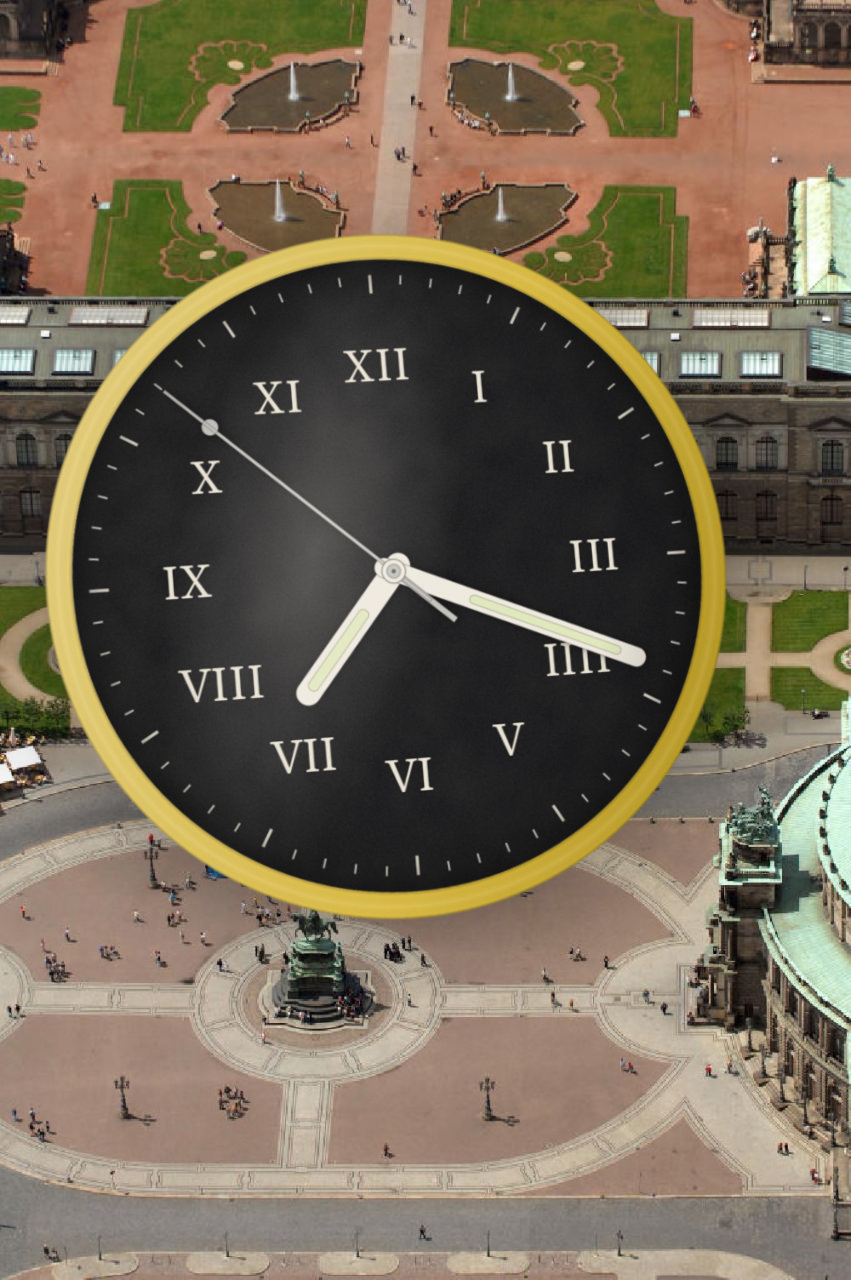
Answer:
7 h 18 min 52 s
